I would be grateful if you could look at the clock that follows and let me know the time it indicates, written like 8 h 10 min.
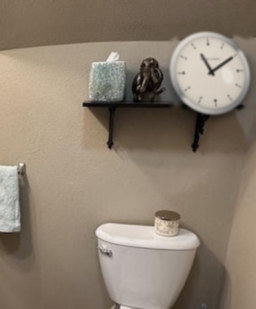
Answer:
11 h 10 min
